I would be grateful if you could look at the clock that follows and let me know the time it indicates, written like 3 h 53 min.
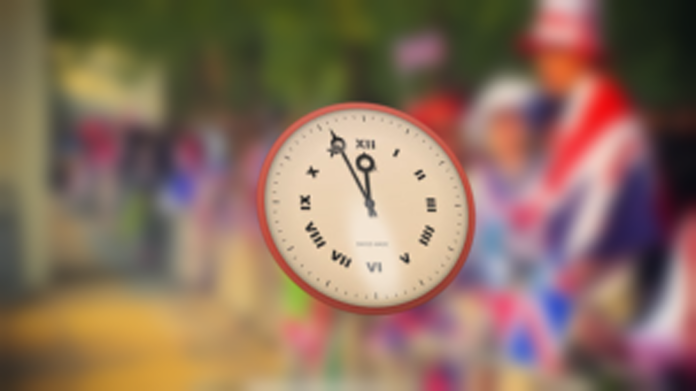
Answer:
11 h 56 min
